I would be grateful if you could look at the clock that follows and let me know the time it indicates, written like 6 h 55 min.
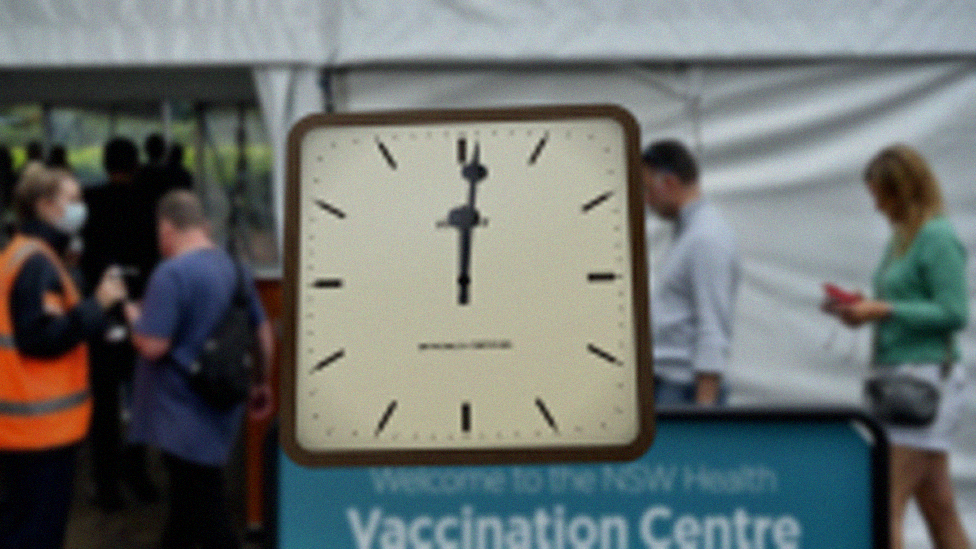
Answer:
12 h 01 min
